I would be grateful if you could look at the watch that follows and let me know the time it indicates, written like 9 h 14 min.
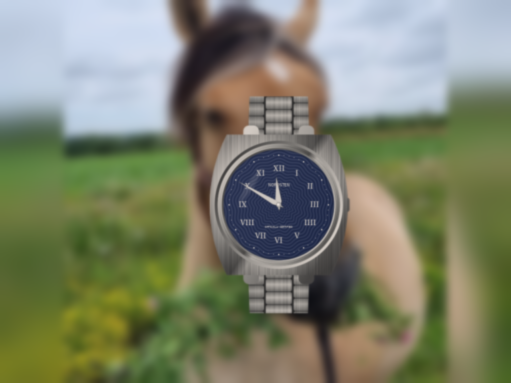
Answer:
11 h 50 min
